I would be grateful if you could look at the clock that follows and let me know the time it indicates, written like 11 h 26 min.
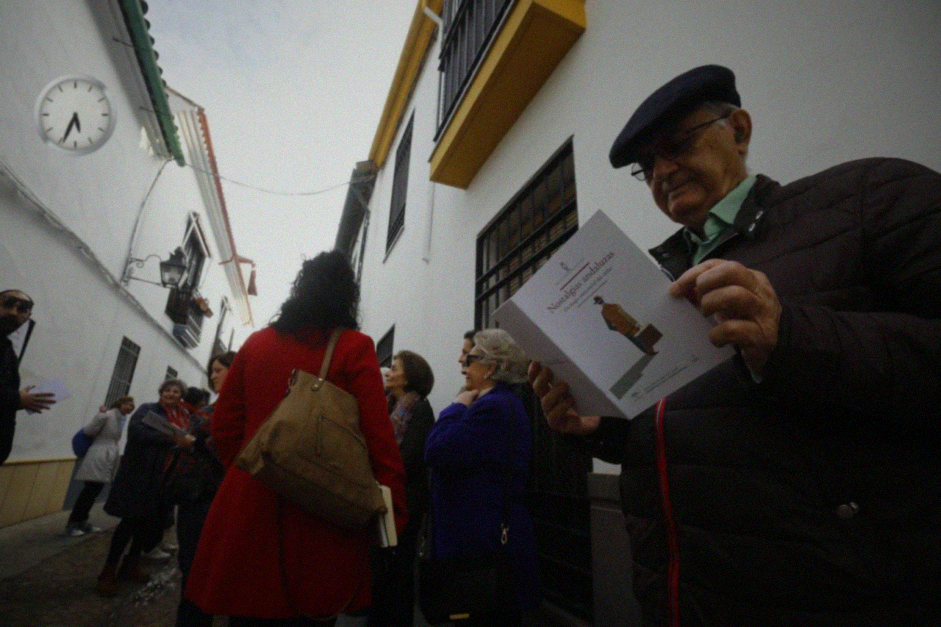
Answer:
5 h 34 min
